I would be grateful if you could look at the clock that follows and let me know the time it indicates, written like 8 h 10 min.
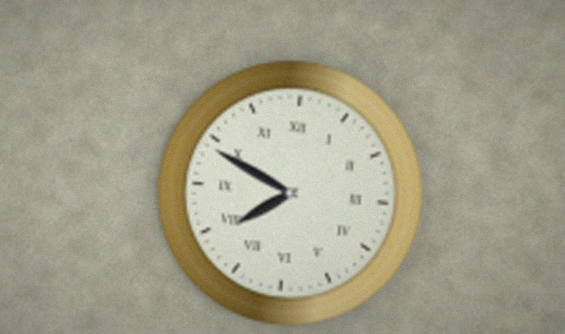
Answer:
7 h 49 min
